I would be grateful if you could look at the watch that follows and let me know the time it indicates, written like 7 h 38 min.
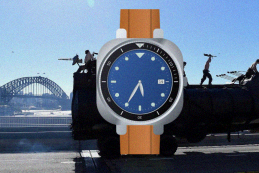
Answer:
5 h 35 min
